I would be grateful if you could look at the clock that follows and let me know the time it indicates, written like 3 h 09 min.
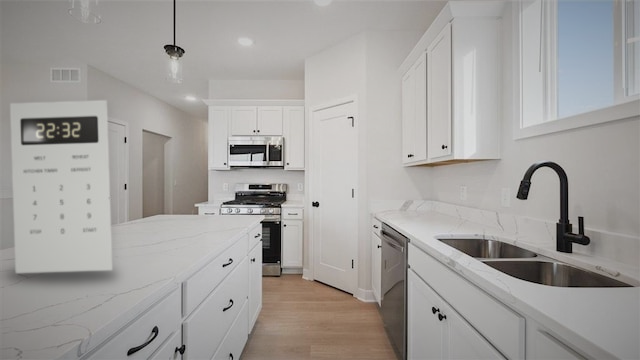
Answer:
22 h 32 min
